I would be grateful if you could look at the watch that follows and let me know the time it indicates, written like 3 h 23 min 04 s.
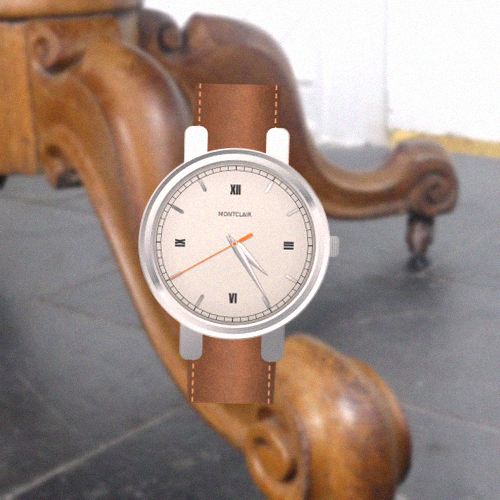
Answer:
4 h 24 min 40 s
